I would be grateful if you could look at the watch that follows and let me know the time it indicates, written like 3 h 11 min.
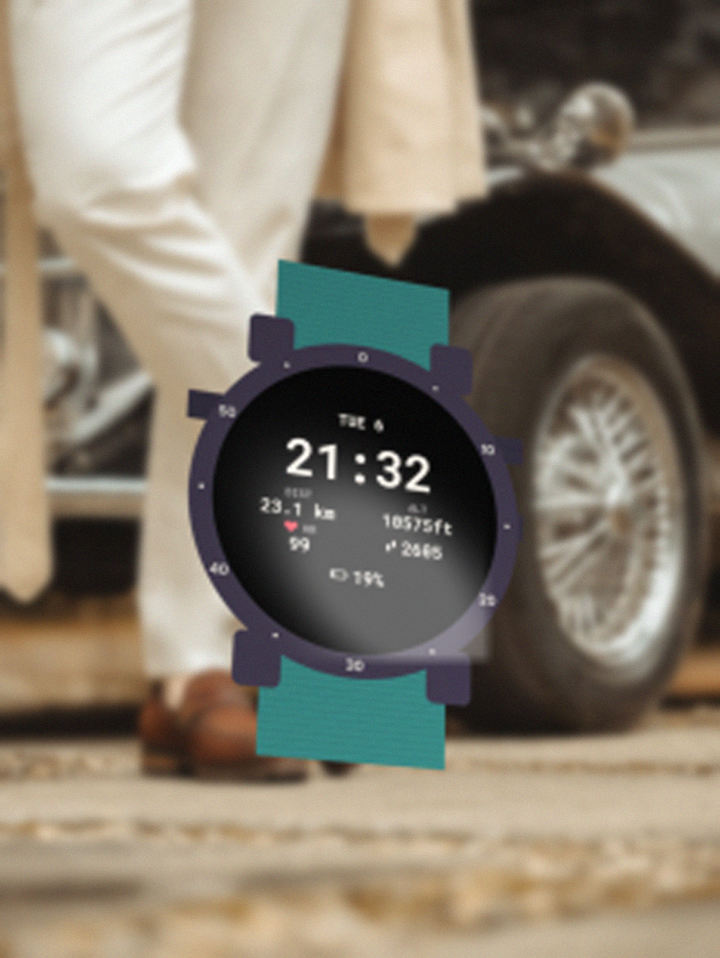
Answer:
21 h 32 min
